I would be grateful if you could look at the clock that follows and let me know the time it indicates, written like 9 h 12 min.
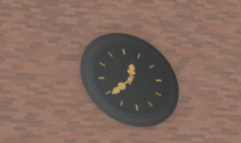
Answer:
12 h 39 min
